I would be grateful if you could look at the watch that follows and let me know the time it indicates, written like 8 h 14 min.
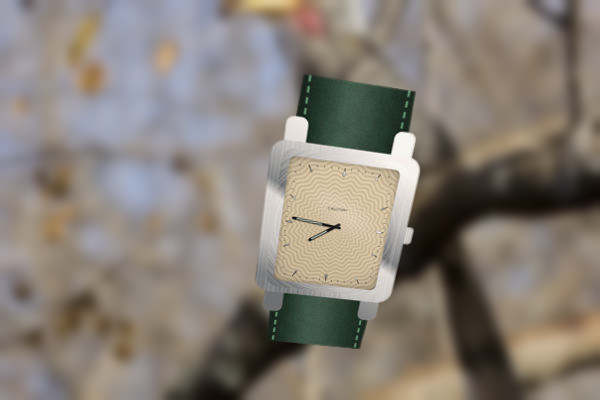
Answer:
7 h 46 min
